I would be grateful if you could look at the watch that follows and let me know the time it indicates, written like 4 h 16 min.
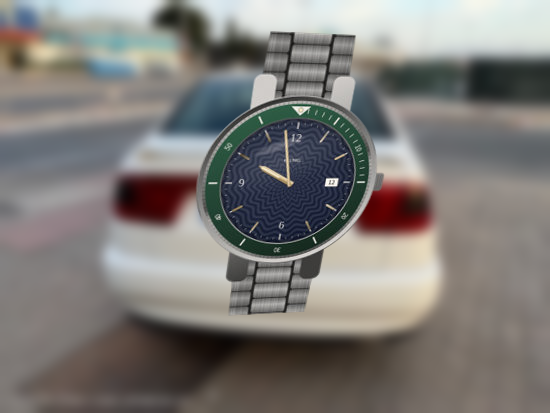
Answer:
9 h 58 min
